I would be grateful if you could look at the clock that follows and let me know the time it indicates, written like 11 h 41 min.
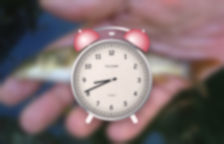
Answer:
8 h 41 min
